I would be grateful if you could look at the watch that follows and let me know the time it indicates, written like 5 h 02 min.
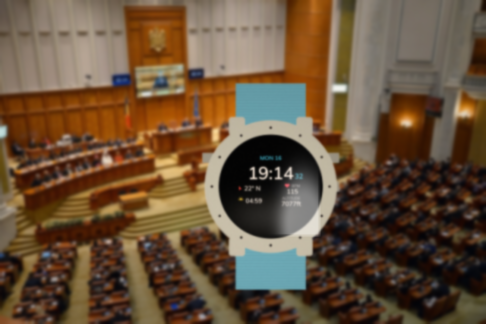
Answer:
19 h 14 min
